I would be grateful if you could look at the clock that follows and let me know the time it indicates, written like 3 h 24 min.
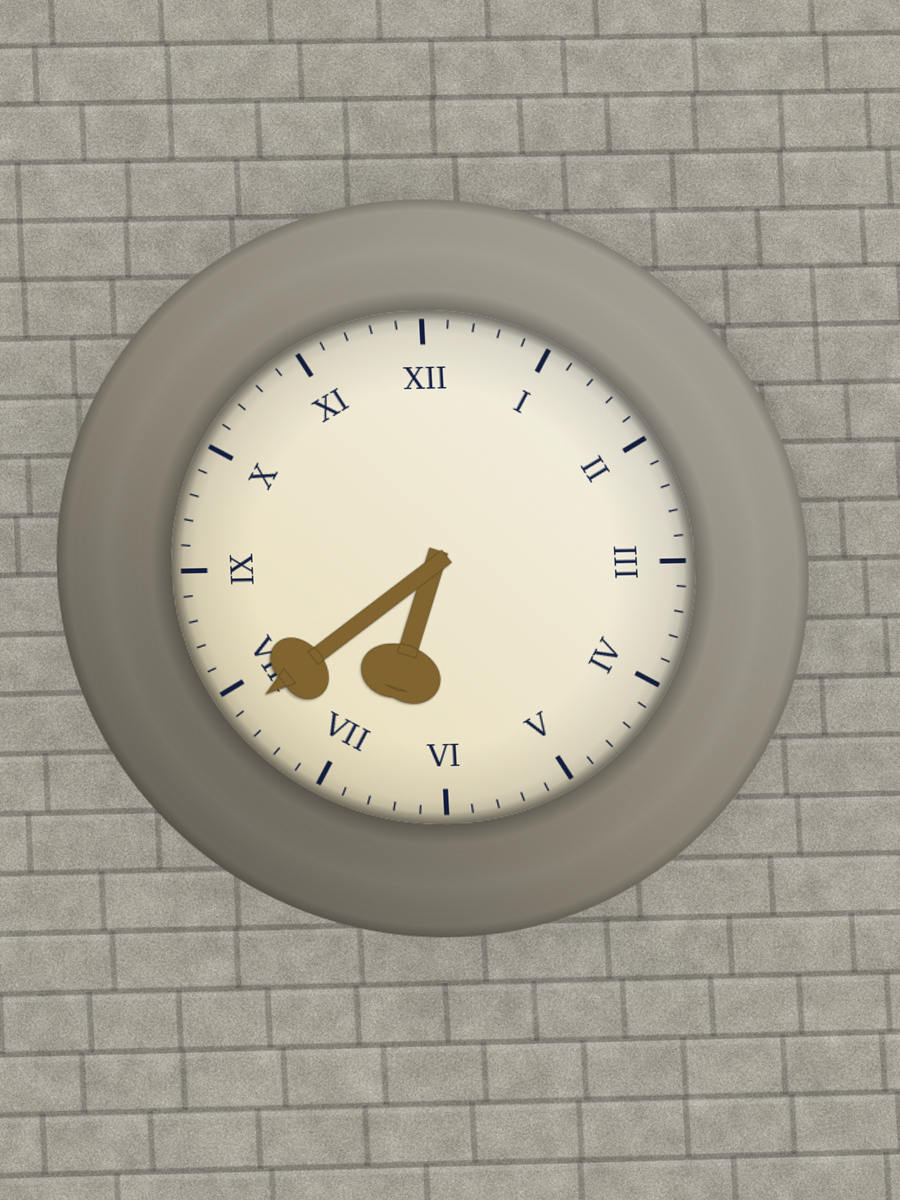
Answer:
6 h 39 min
